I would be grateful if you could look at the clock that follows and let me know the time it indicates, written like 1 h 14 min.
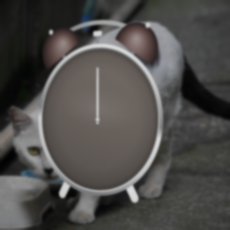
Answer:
12 h 00 min
